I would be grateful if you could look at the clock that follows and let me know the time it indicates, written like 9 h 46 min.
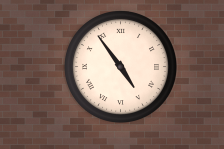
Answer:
4 h 54 min
